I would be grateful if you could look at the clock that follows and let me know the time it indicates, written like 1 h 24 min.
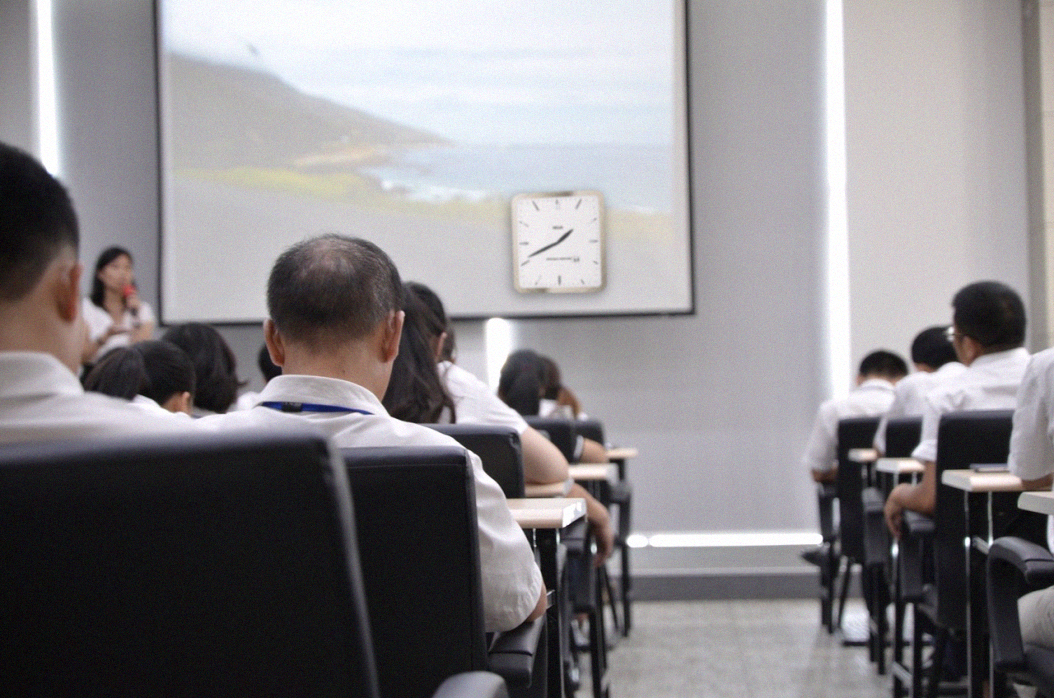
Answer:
1 h 41 min
